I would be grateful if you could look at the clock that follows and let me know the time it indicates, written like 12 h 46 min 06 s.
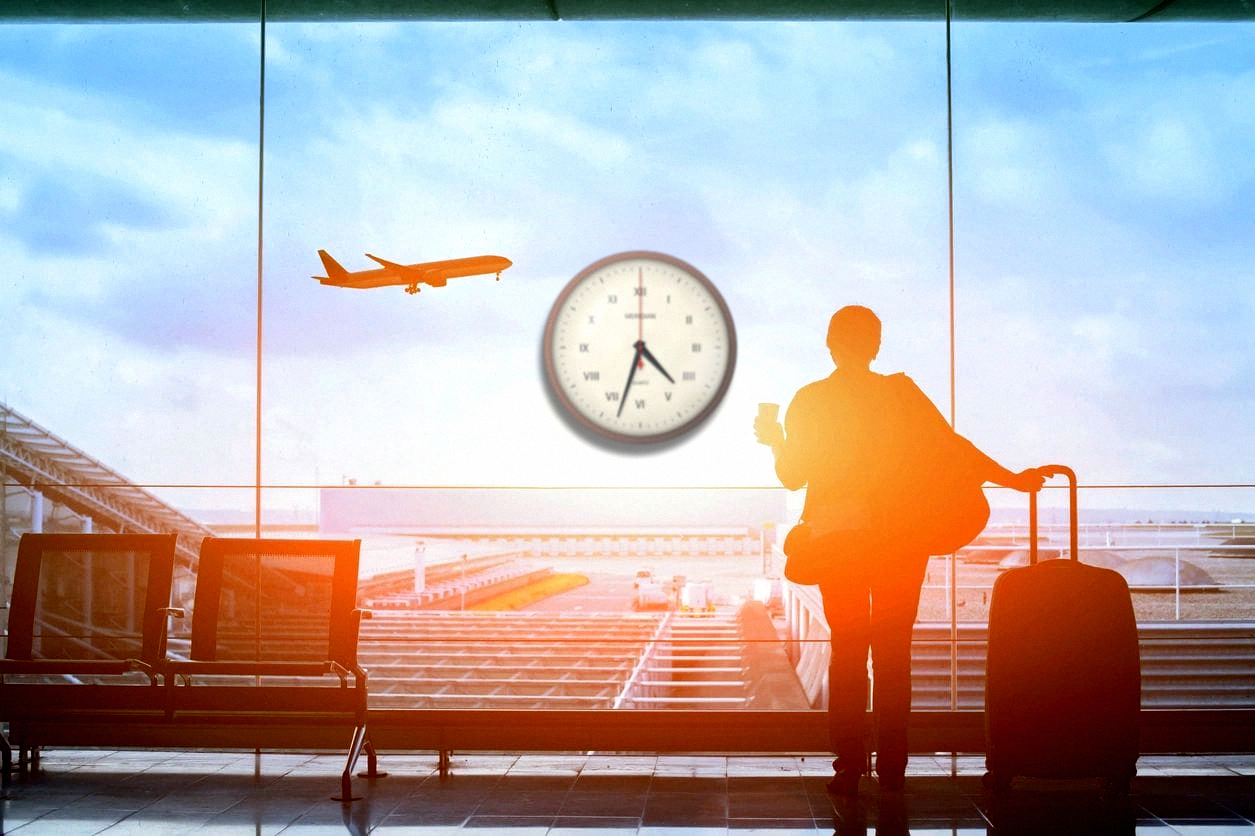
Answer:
4 h 33 min 00 s
